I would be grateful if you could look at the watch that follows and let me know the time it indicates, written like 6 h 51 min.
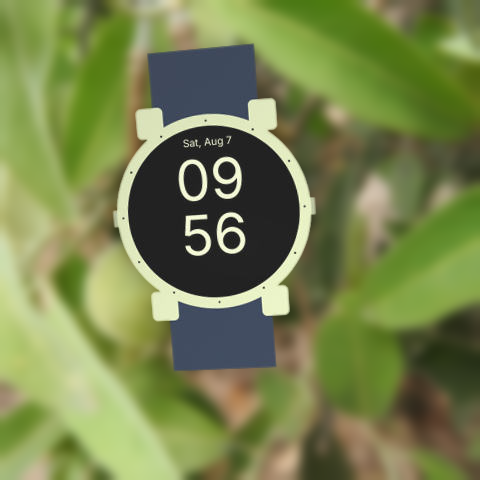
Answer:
9 h 56 min
